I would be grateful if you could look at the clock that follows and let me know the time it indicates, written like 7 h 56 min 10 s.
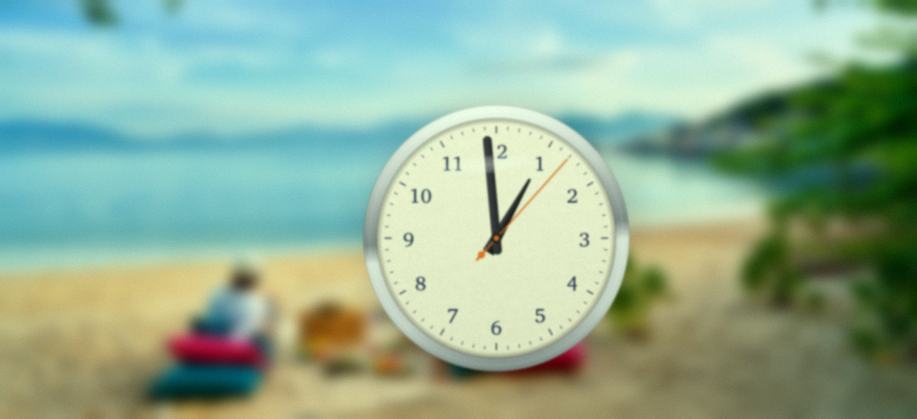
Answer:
12 h 59 min 07 s
